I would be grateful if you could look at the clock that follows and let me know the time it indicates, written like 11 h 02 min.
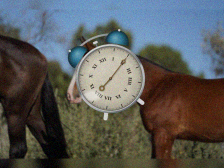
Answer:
8 h 10 min
